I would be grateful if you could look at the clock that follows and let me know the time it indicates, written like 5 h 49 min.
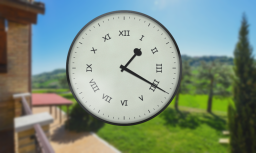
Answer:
1 h 20 min
